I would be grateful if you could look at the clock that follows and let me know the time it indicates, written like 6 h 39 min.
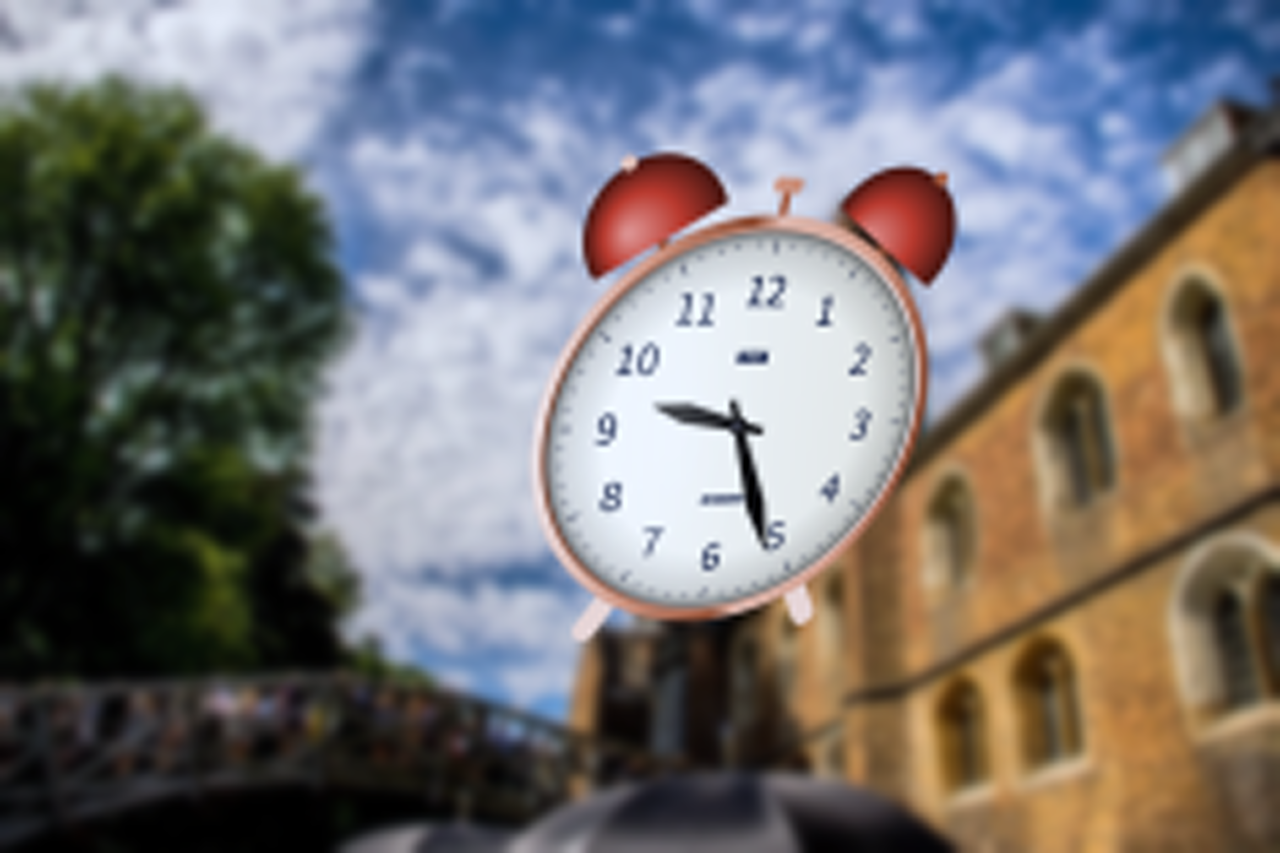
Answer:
9 h 26 min
